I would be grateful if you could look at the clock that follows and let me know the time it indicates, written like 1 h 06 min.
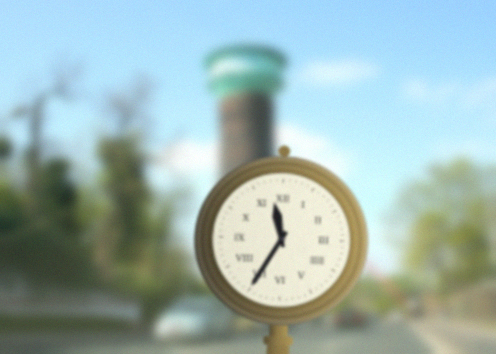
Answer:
11 h 35 min
